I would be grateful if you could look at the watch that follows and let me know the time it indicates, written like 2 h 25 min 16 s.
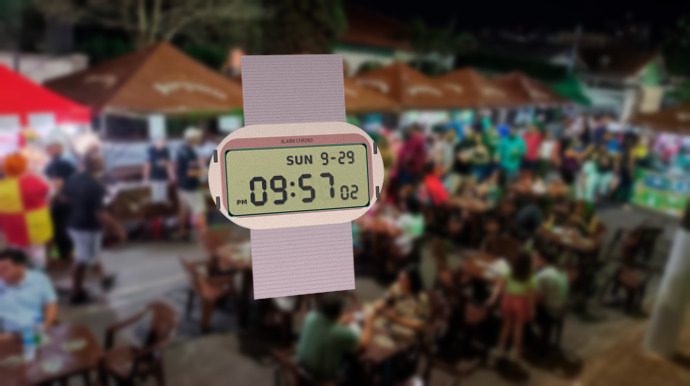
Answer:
9 h 57 min 02 s
